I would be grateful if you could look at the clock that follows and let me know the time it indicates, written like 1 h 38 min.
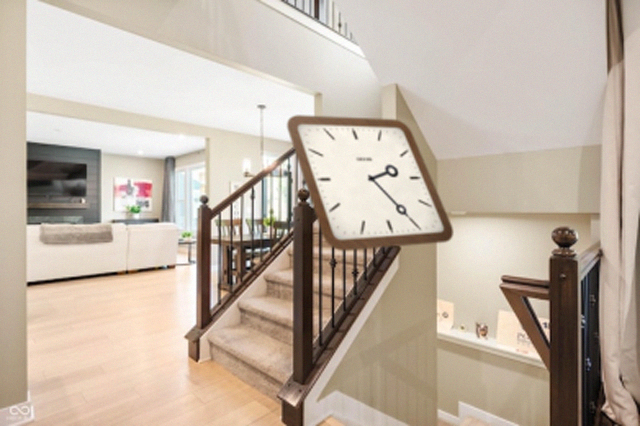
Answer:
2 h 25 min
